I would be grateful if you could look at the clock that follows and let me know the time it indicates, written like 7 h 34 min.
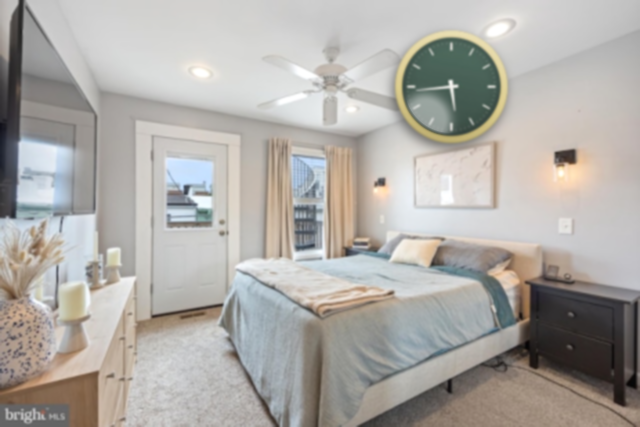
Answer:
5 h 44 min
